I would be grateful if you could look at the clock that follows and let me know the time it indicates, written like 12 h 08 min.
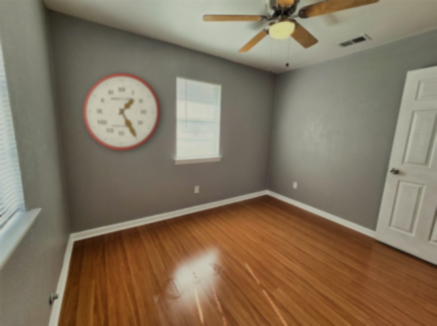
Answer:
1 h 25 min
